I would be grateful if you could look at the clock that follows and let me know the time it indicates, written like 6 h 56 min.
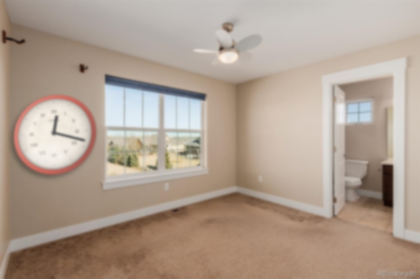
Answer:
12 h 18 min
